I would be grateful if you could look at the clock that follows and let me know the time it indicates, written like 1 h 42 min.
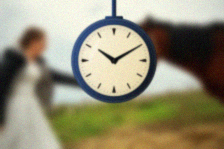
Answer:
10 h 10 min
